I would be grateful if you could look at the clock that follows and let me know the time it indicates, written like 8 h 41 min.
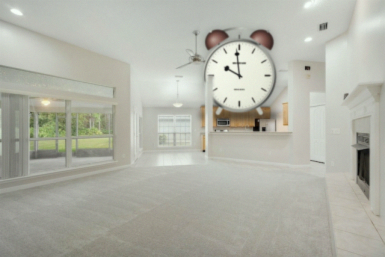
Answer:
9 h 59 min
